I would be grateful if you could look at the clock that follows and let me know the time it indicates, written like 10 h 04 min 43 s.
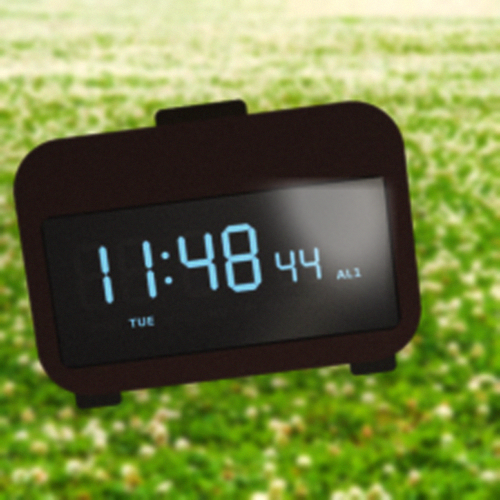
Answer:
11 h 48 min 44 s
